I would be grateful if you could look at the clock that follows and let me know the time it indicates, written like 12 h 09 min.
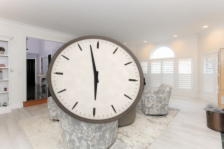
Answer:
5 h 58 min
